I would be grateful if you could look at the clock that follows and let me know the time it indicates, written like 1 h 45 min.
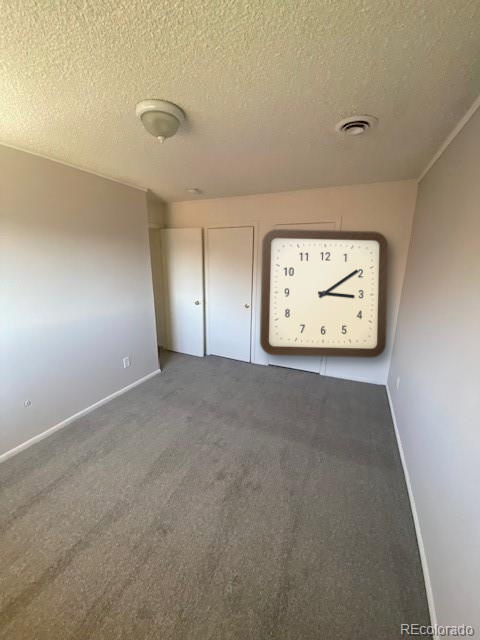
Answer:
3 h 09 min
